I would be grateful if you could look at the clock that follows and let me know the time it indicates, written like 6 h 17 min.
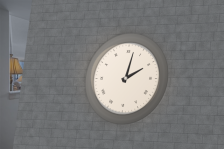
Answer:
2 h 02 min
